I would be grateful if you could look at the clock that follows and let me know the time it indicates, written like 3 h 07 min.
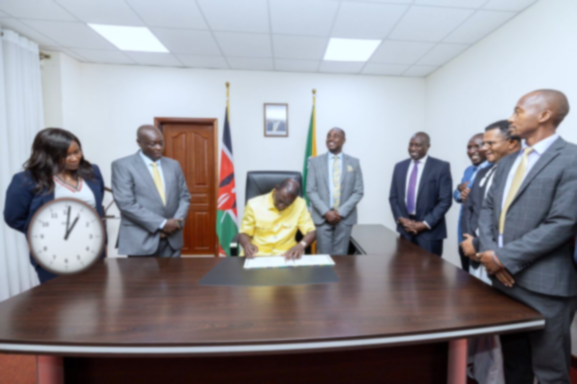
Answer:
1 h 01 min
